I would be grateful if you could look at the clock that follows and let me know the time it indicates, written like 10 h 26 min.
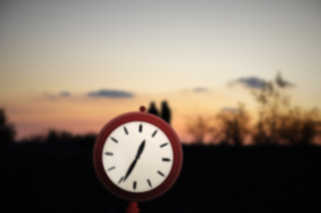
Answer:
12 h 34 min
